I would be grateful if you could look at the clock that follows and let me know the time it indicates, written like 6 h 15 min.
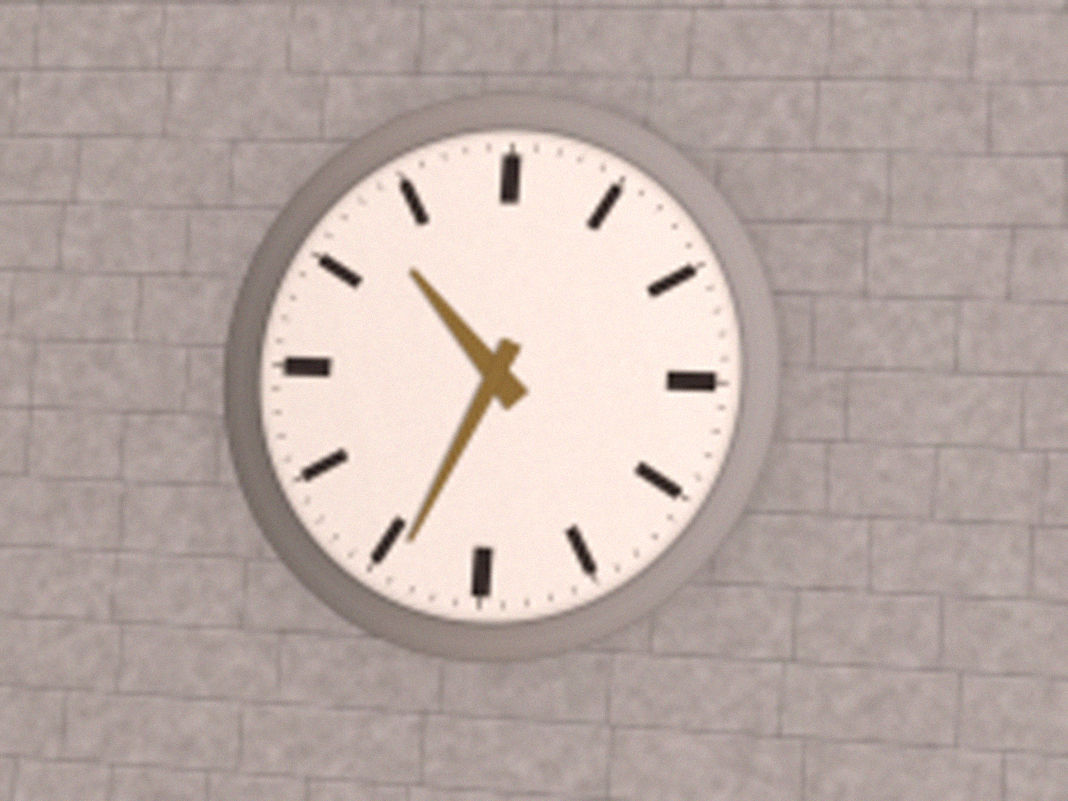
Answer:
10 h 34 min
